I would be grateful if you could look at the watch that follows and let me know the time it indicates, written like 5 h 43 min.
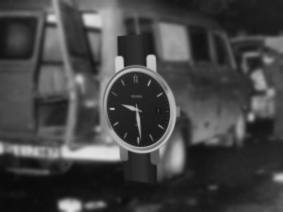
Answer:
9 h 29 min
